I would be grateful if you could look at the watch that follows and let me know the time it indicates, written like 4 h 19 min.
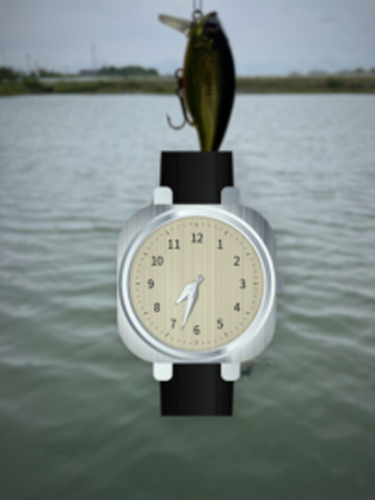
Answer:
7 h 33 min
